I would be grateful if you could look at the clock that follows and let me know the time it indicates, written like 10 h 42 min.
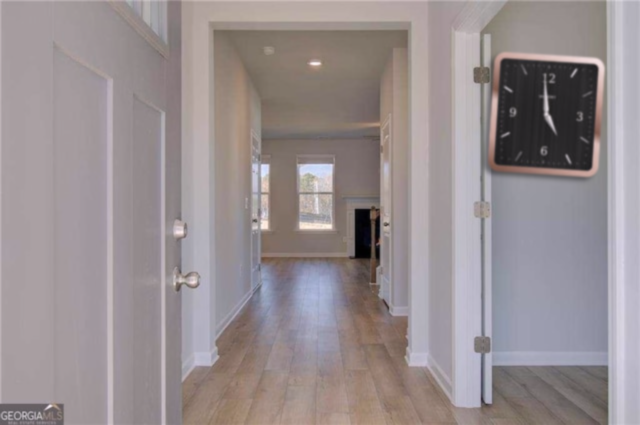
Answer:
4 h 59 min
